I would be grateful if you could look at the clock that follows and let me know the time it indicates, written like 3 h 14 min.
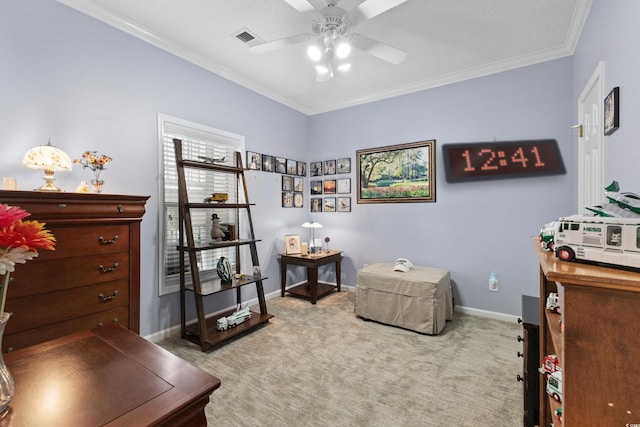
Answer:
12 h 41 min
